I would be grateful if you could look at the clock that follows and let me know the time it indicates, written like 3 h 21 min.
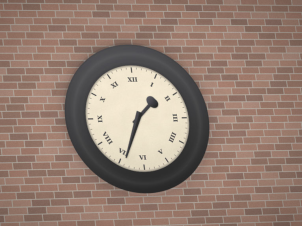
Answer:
1 h 34 min
